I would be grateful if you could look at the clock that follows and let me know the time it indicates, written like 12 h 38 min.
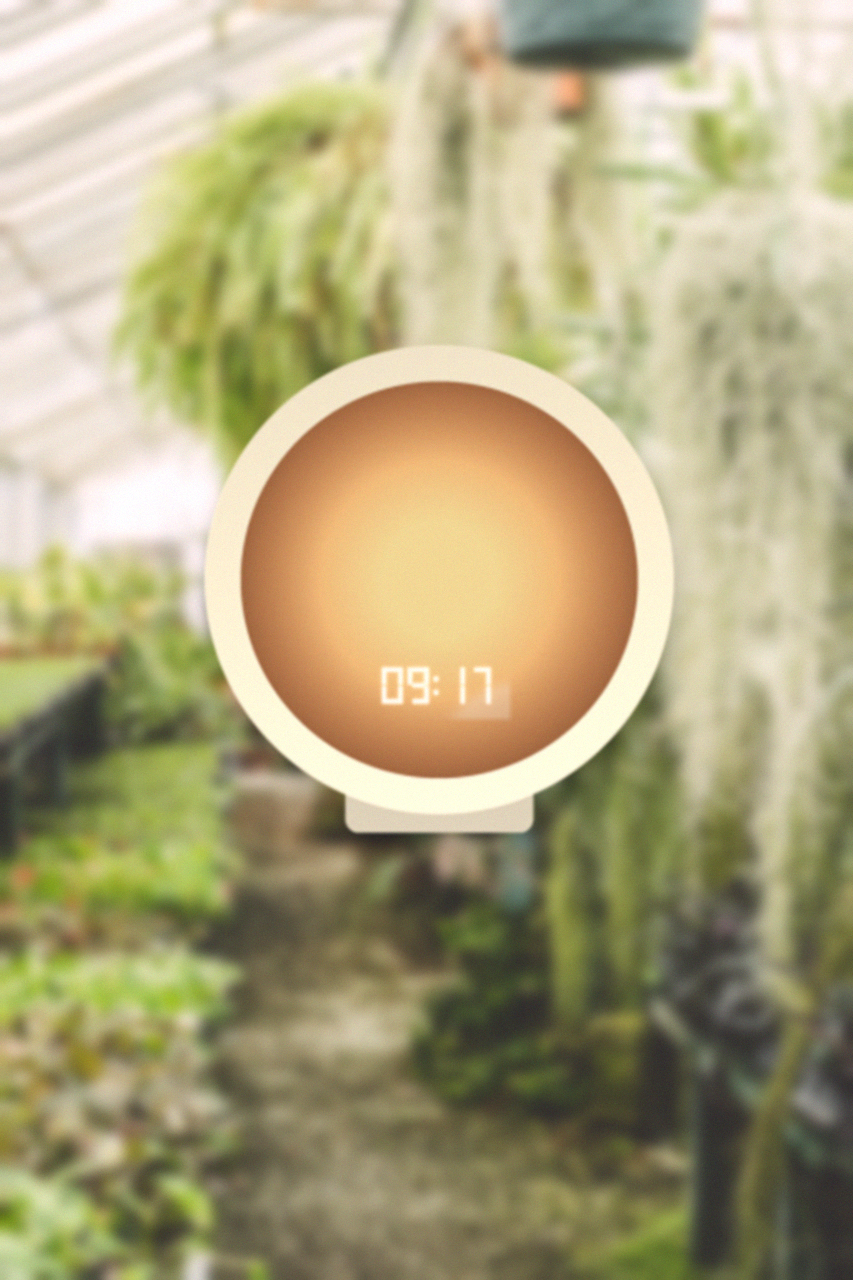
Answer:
9 h 17 min
